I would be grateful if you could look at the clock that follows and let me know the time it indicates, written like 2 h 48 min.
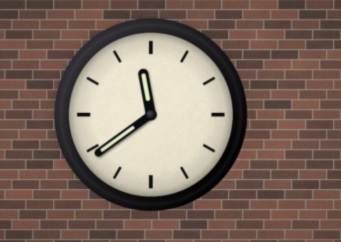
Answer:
11 h 39 min
